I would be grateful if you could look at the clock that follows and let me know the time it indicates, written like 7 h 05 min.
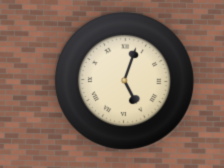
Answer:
5 h 03 min
